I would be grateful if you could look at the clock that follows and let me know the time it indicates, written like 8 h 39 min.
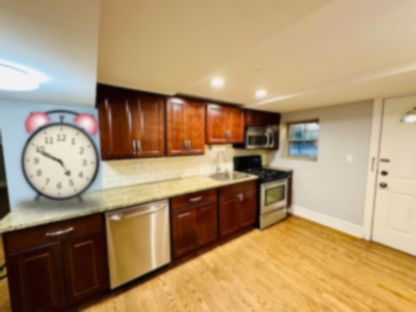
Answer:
4 h 49 min
